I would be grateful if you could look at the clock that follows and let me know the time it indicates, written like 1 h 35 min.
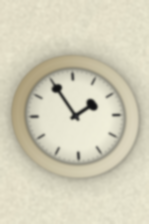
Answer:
1 h 55 min
